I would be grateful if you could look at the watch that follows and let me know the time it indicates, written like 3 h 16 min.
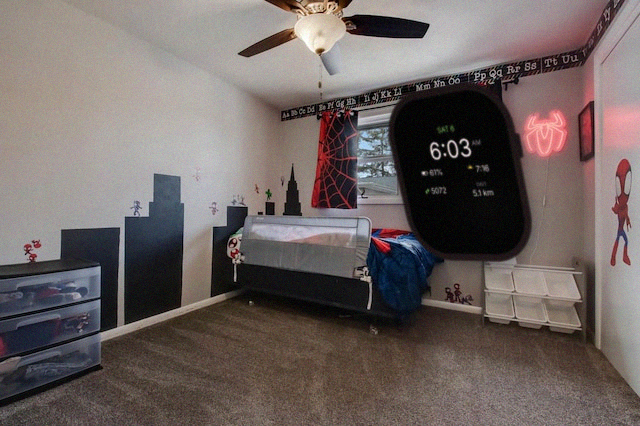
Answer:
6 h 03 min
